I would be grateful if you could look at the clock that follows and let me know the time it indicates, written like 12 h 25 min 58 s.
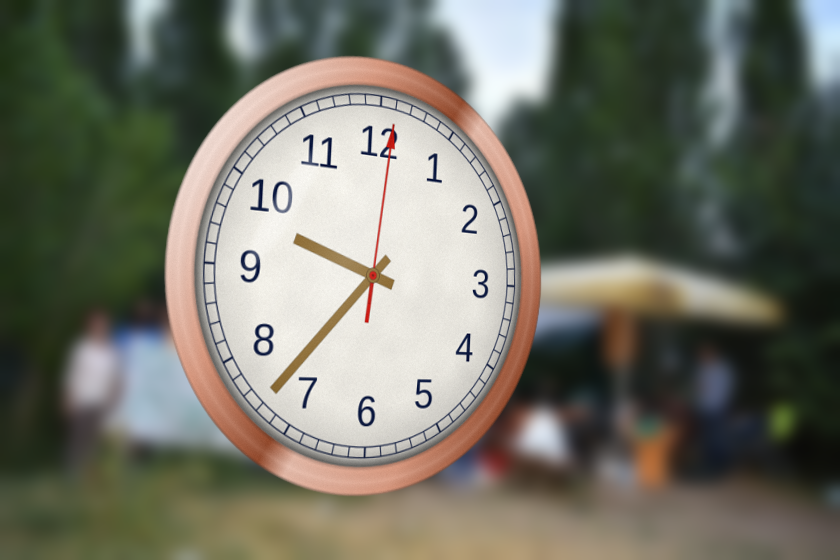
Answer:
9 h 37 min 01 s
